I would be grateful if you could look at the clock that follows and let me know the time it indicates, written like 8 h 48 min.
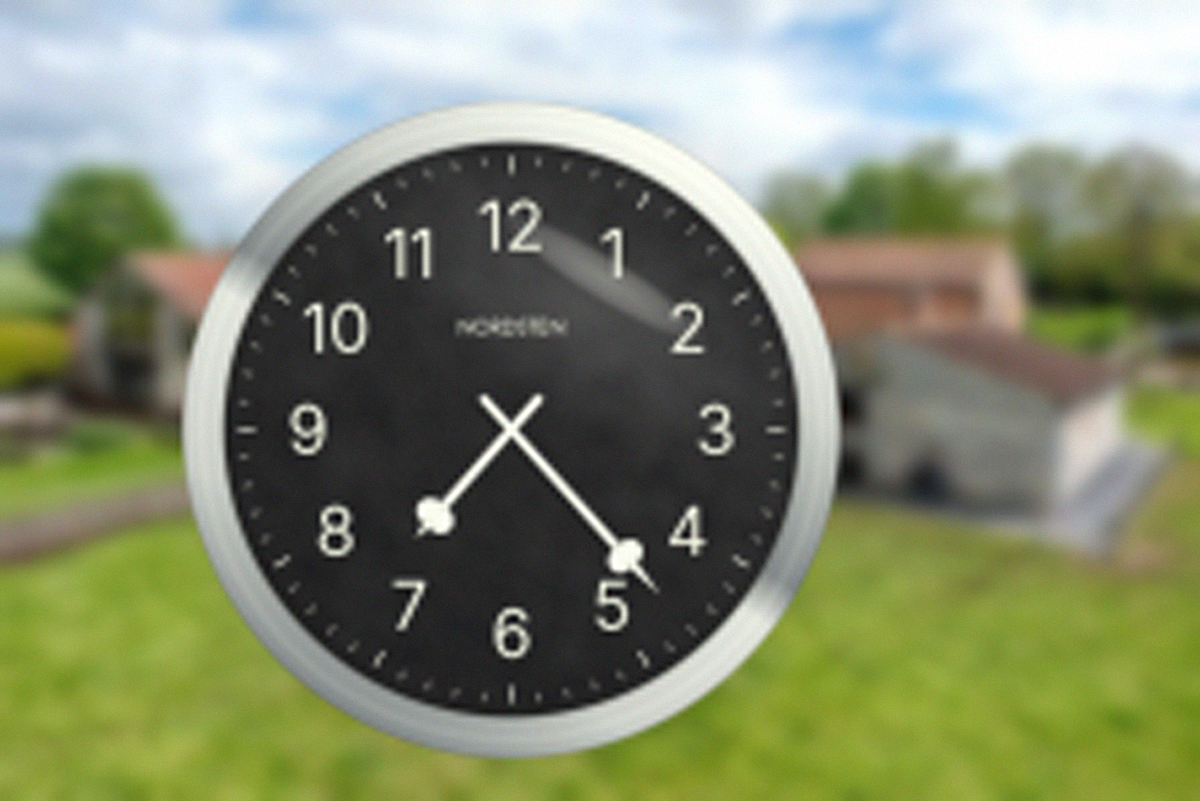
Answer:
7 h 23 min
